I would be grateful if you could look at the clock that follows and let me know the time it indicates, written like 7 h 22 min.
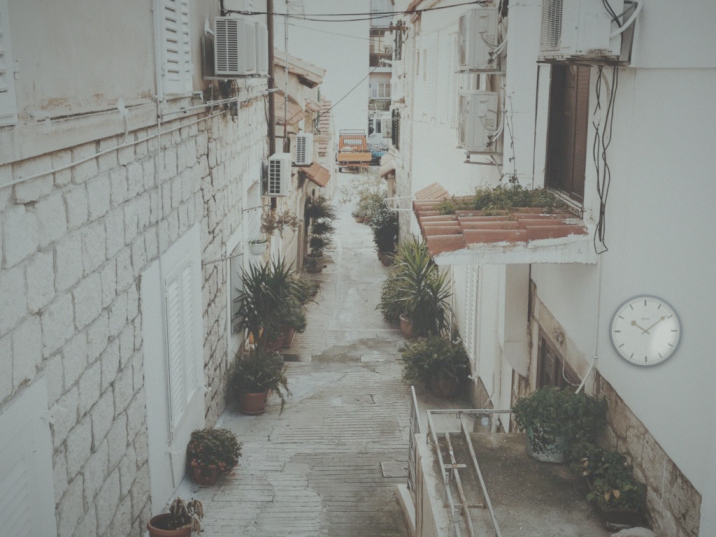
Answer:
10 h 09 min
